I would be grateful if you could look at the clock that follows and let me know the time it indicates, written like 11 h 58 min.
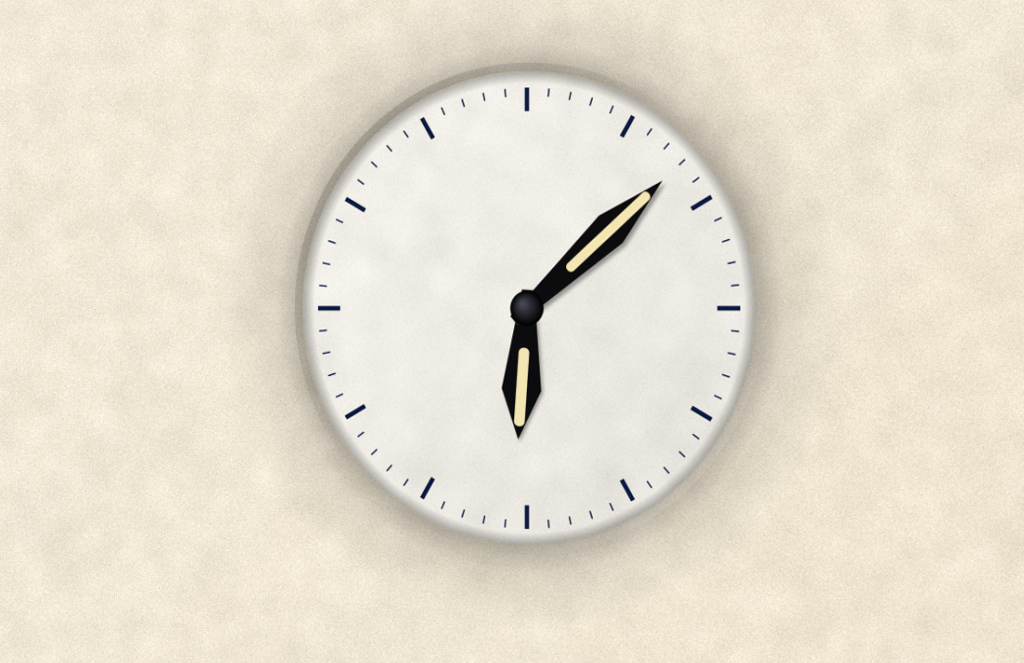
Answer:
6 h 08 min
